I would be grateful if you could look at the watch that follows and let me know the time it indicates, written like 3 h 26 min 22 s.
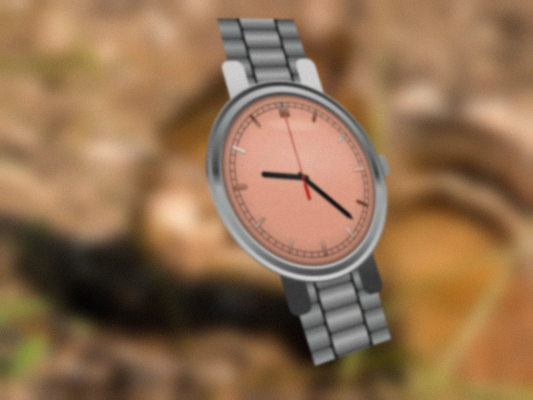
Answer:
9 h 23 min 00 s
